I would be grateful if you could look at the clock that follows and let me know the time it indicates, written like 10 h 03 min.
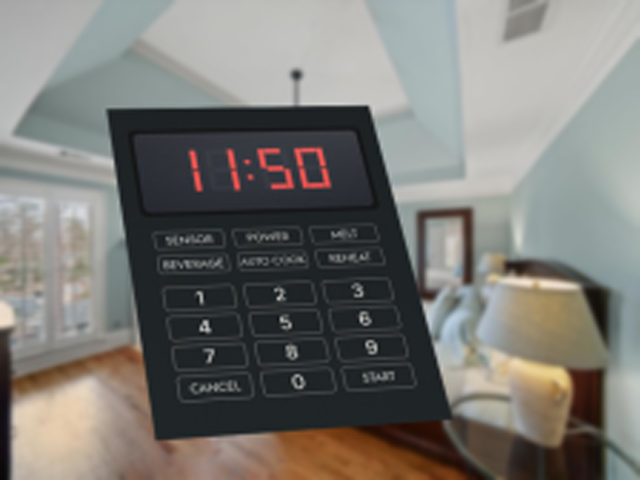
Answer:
11 h 50 min
